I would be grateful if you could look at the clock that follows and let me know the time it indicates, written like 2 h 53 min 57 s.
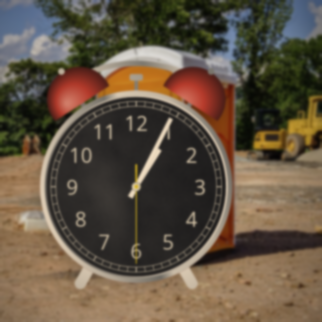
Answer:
1 h 04 min 30 s
